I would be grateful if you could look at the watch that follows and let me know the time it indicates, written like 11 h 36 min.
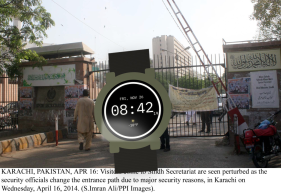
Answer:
8 h 42 min
